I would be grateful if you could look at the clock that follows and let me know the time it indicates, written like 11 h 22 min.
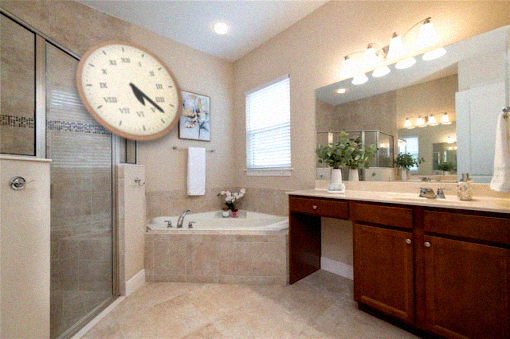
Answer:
5 h 23 min
